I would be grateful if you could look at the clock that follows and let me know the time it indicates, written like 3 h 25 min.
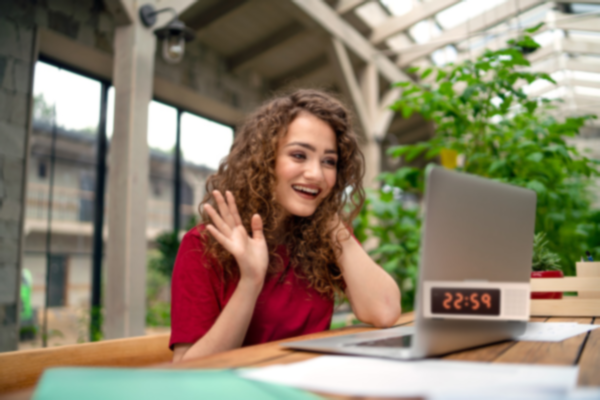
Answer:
22 h 59 min
